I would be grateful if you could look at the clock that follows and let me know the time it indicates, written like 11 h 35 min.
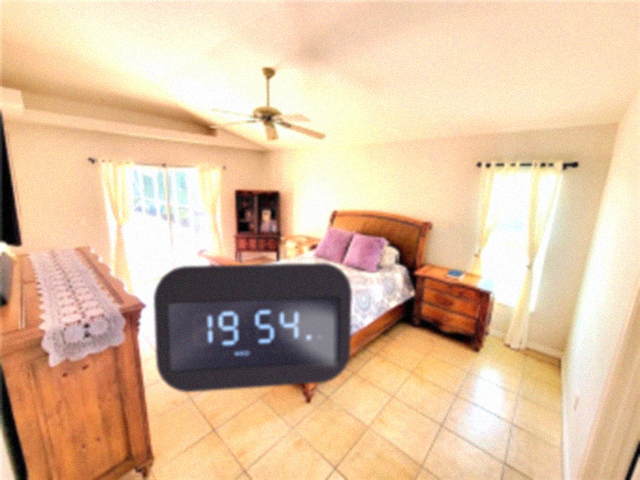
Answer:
19 h 54 min
